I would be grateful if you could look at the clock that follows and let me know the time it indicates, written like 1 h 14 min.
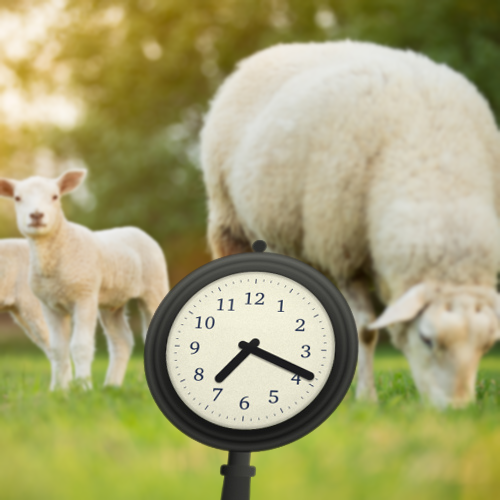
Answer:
7 h 19 min
